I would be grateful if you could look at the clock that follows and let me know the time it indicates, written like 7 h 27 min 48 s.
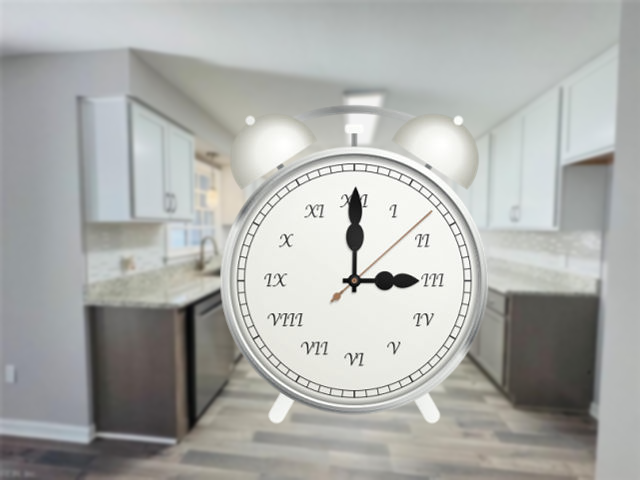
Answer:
3 h 00 min 08 s
